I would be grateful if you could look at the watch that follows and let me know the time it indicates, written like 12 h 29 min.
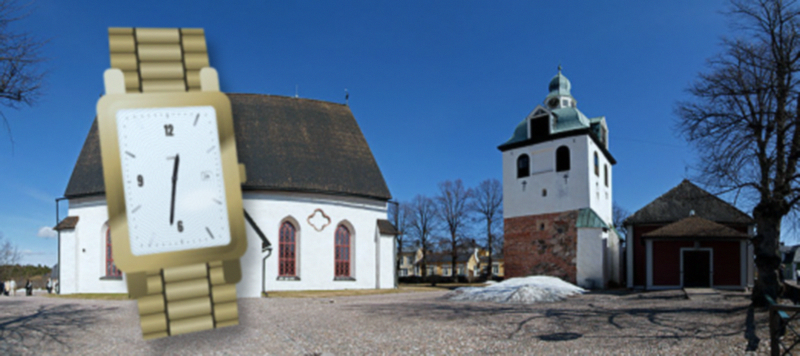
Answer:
12 h 32 min
